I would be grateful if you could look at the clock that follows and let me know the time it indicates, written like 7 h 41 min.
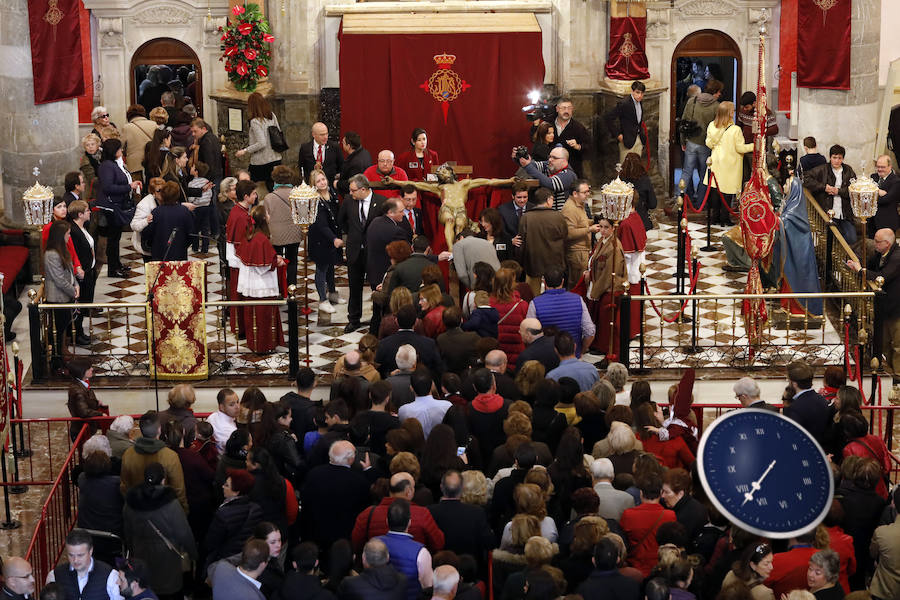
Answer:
7 h 38 min
